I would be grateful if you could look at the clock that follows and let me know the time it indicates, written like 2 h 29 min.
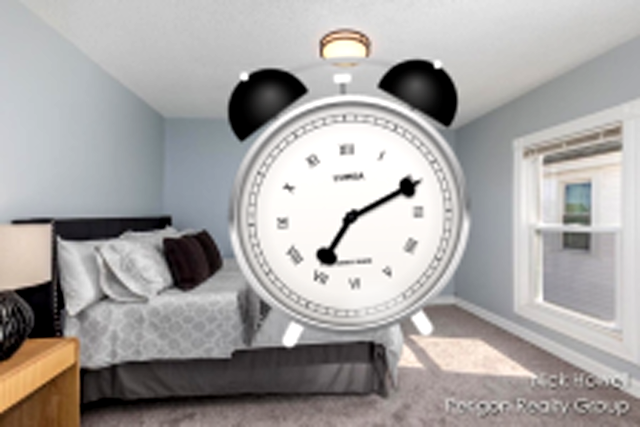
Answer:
7 h 11 min
